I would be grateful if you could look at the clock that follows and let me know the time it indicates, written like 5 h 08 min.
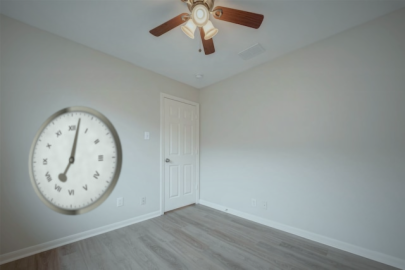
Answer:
7 h 02 min
